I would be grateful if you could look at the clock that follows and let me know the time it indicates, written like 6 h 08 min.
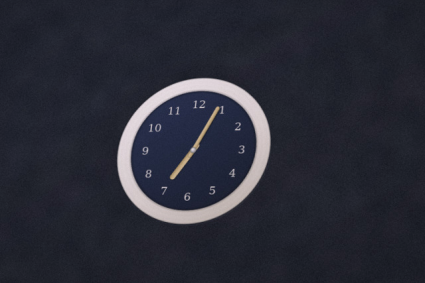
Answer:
7 h 04 min
